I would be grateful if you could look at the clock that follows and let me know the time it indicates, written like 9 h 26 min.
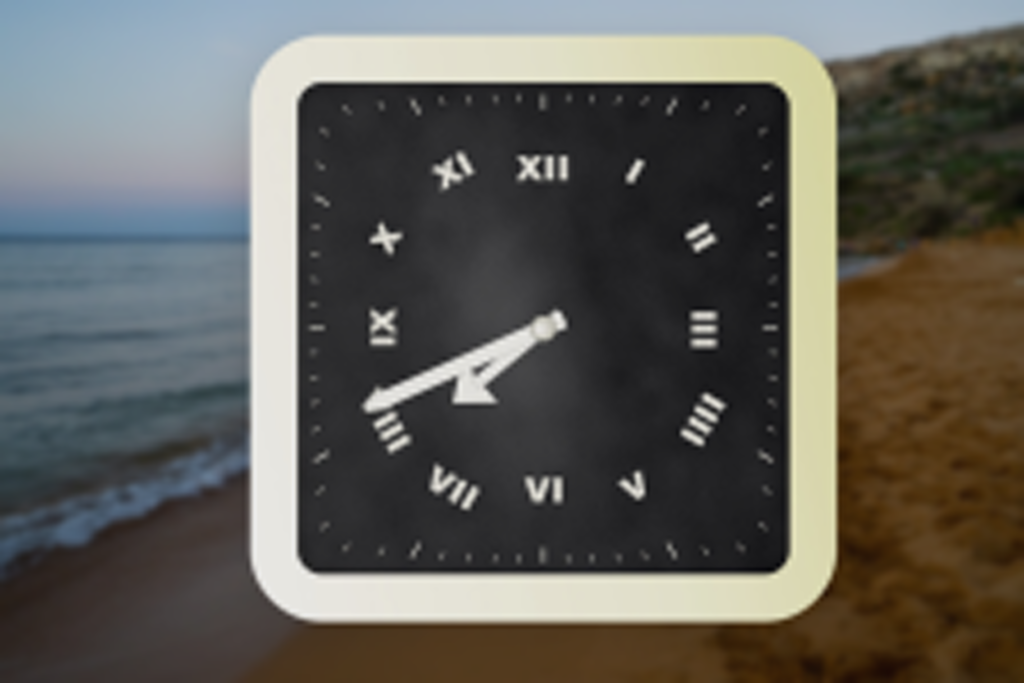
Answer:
7 h 41 min
